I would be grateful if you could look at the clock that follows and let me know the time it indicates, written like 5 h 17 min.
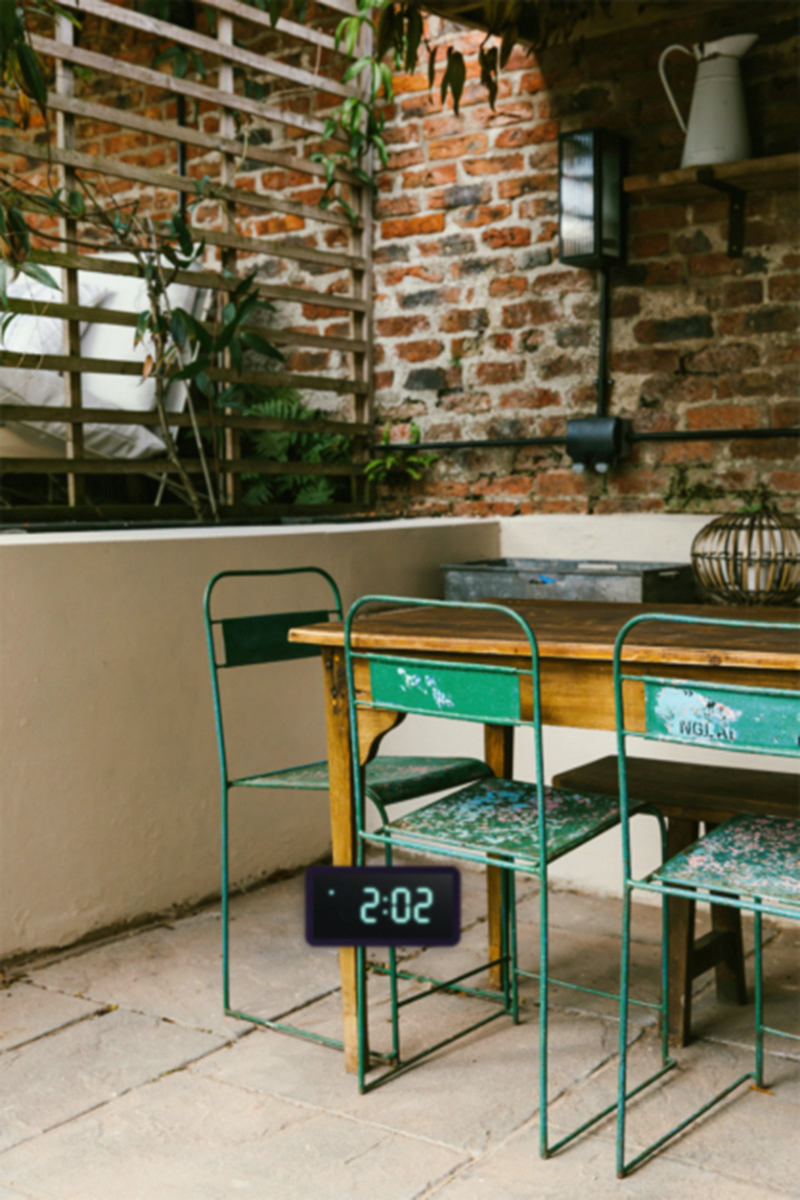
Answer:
2 h 02 min
